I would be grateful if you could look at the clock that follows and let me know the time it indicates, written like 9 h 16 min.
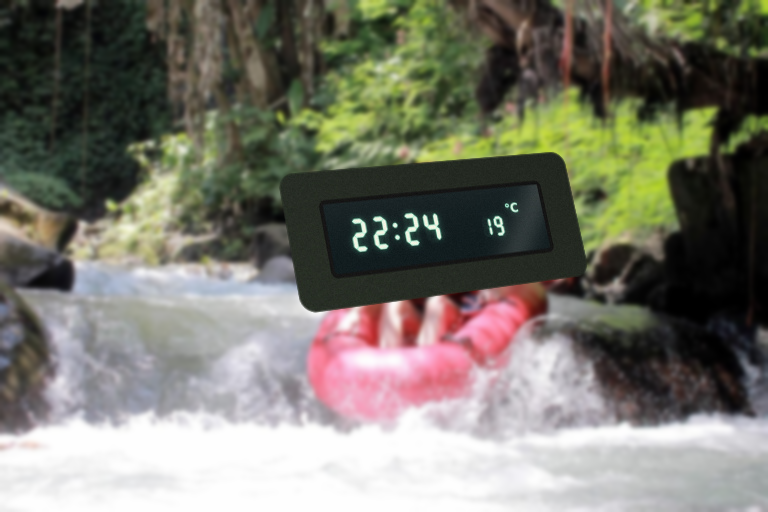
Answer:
22 h 24 min
